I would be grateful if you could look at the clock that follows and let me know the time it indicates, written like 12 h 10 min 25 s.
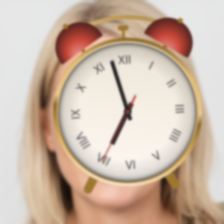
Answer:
6 h 57 min 35 s
